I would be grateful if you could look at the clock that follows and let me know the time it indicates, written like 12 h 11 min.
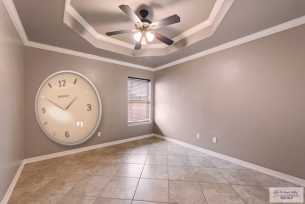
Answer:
1 h 50 min
